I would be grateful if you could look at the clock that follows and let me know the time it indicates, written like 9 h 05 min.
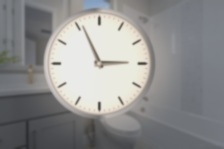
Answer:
2 h 56 min
